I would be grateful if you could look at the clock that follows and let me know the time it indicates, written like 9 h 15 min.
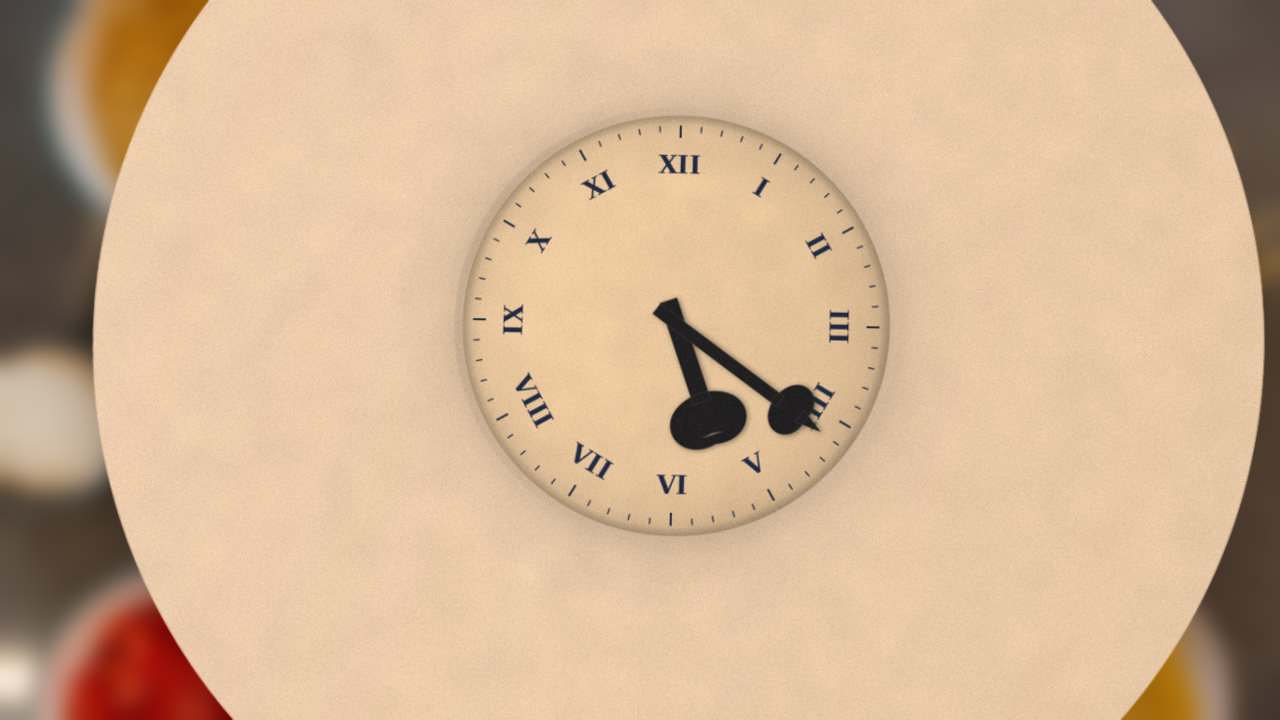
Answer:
5 h 21 min
